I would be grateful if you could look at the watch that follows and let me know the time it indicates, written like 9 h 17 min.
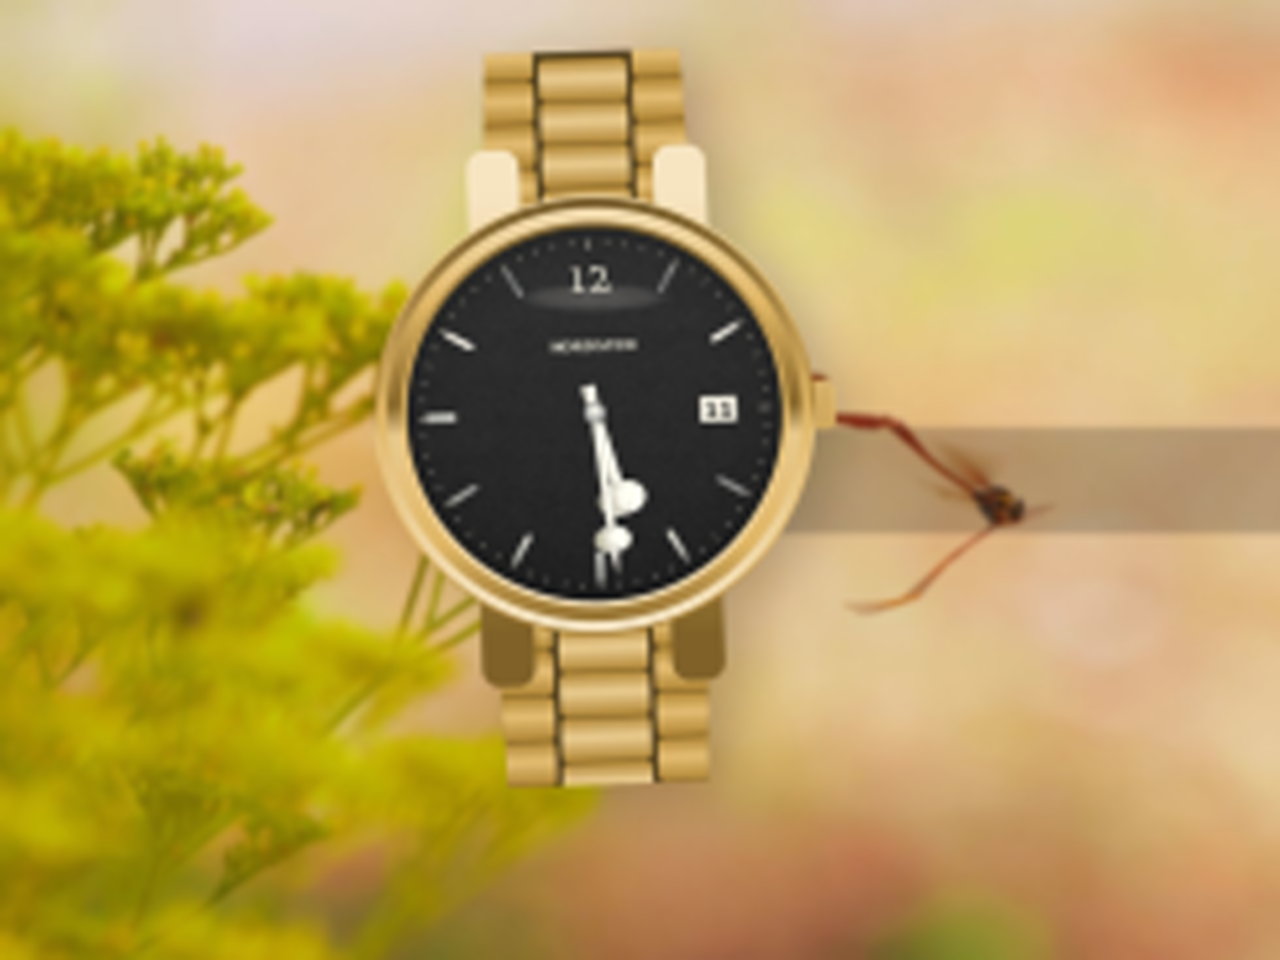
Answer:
5 h 29 min
